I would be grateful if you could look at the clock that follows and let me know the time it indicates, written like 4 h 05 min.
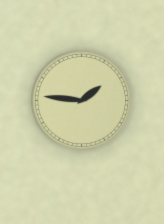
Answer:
1 h 46 min
